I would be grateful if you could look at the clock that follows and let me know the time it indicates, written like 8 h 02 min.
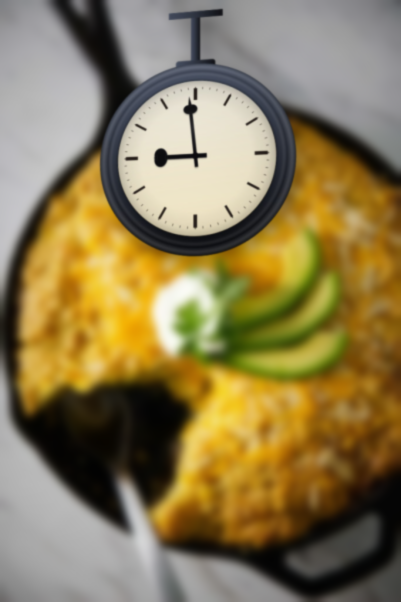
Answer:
8 h 59 min
